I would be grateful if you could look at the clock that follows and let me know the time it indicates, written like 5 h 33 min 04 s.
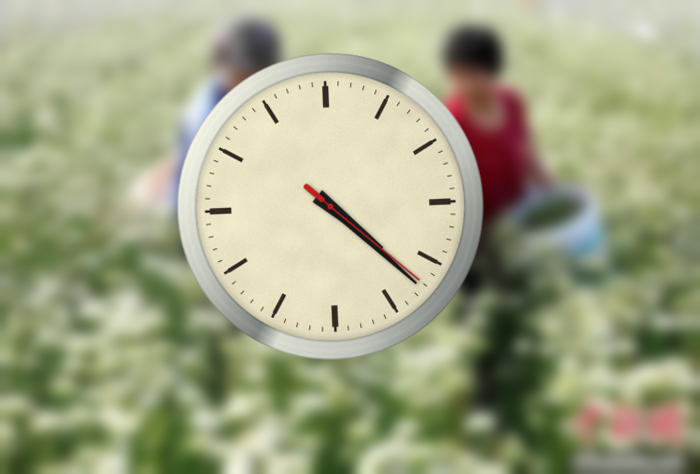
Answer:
4 h 22 min 22 s
